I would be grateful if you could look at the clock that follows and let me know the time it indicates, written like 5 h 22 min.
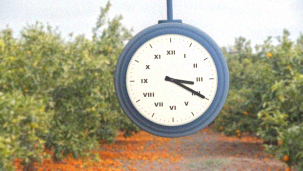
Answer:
3 h 20 min
